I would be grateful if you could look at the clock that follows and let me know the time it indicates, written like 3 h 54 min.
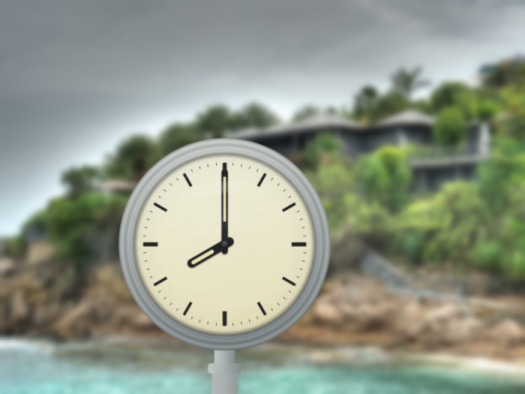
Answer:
8 h 00 min
